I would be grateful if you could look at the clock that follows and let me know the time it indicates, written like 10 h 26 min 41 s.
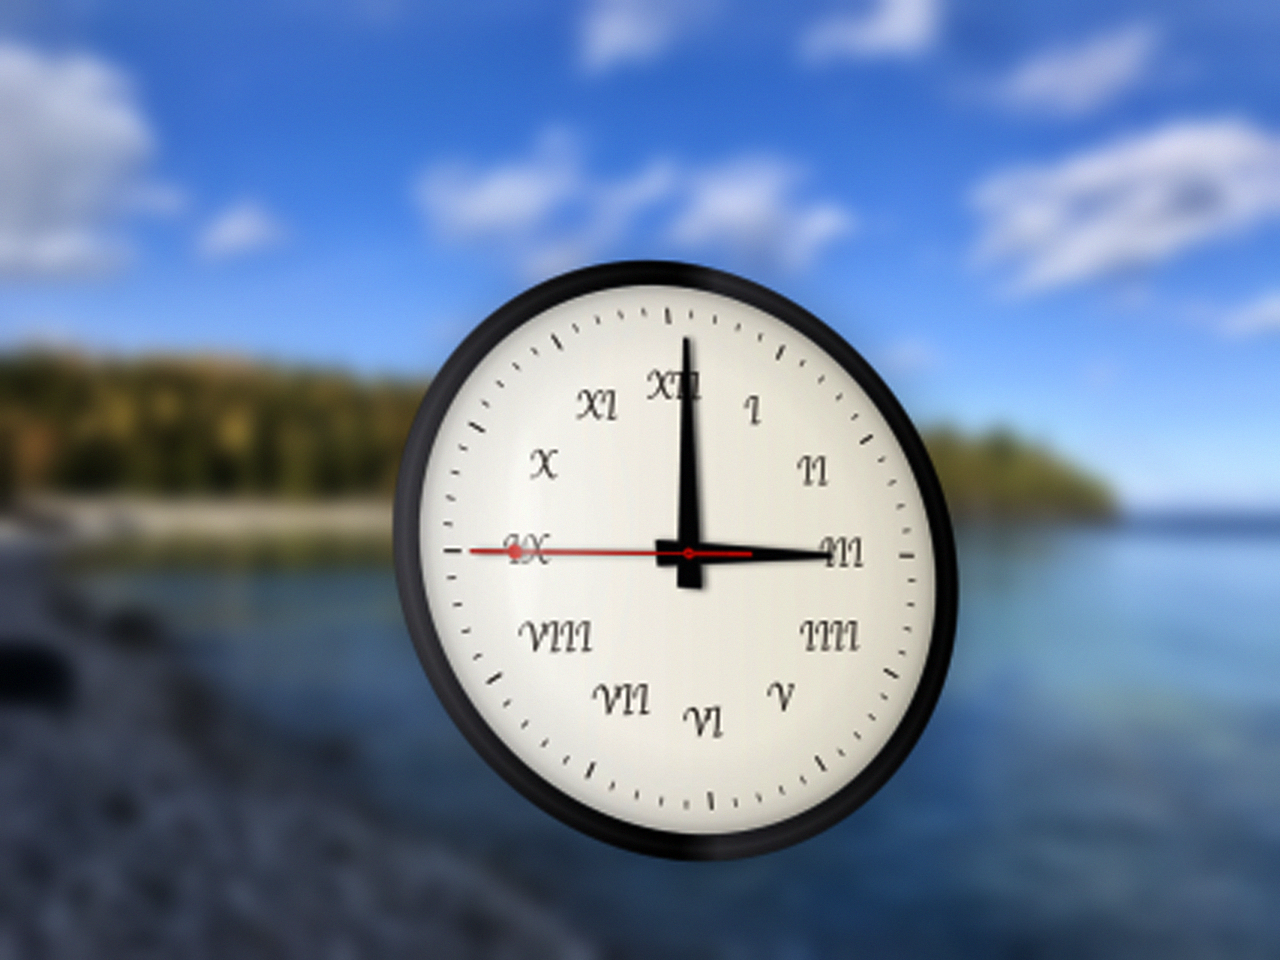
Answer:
3 h 00 min 45 s
